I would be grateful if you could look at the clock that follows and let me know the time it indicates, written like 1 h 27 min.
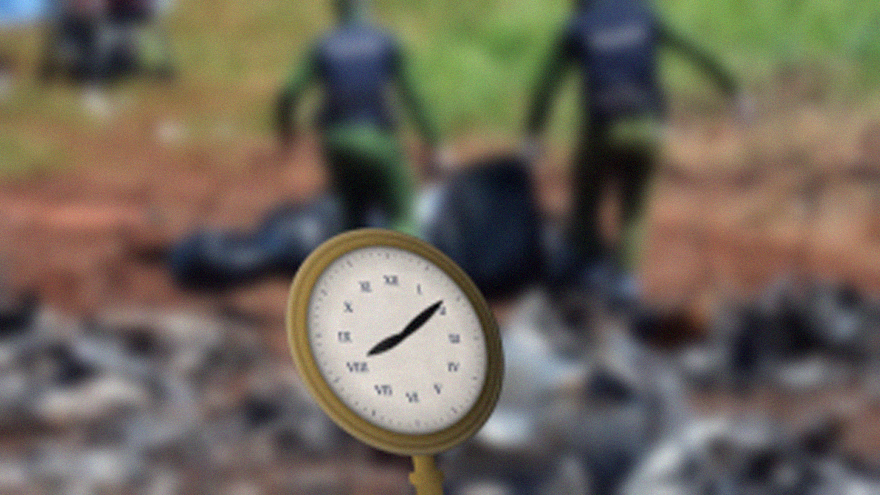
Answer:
8 h 09 min
